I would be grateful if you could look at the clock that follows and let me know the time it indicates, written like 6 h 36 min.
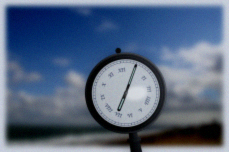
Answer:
7 h 05 min
